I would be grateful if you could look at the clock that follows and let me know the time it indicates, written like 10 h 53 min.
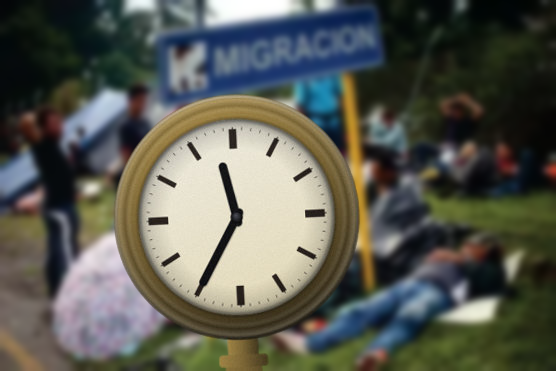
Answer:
11 h 35 min
